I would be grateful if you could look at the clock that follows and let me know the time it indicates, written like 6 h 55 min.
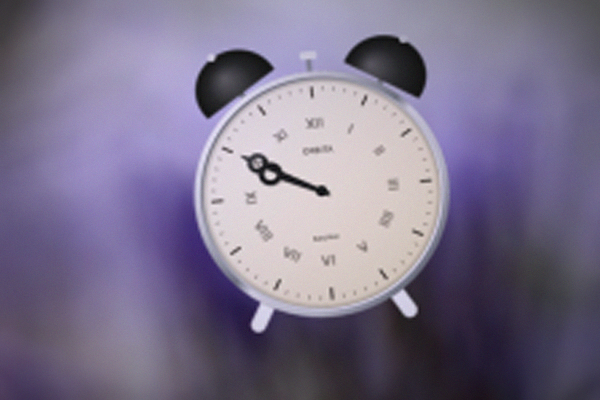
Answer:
9 h 50 min
